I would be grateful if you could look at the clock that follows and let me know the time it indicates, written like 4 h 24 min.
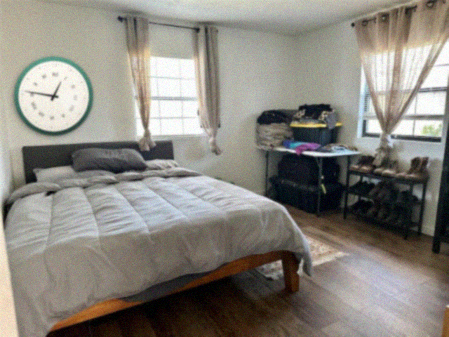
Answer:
12 h 46 min
